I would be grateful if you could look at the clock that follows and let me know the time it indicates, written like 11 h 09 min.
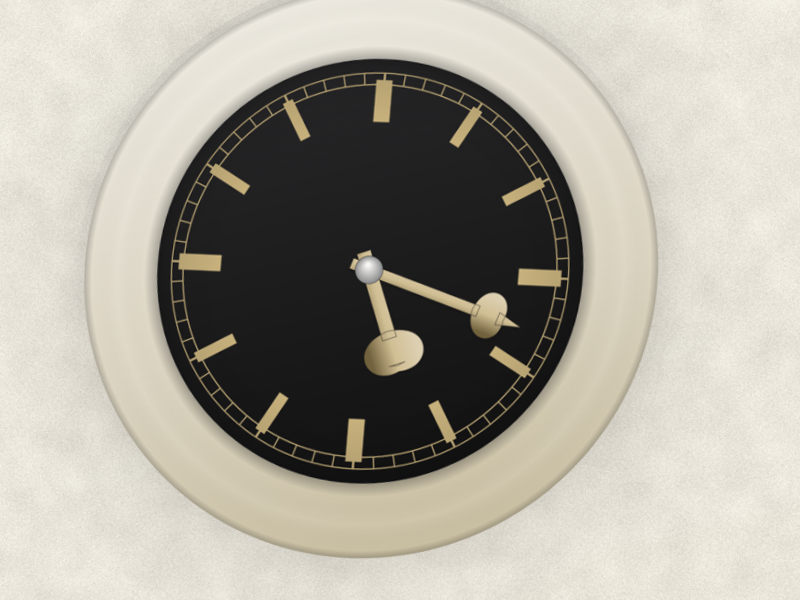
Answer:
5 h 18 min
